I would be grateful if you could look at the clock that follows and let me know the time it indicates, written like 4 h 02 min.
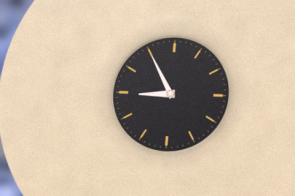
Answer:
8 h 55 min
